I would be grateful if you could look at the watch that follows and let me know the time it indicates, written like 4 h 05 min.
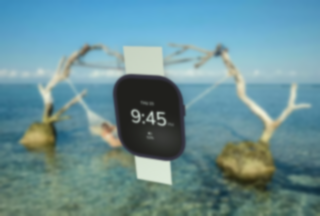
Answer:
9 h 45 min
